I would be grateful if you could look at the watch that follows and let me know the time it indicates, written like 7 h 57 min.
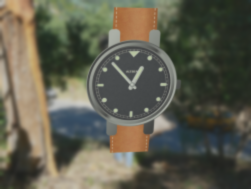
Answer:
12 h 53 min
